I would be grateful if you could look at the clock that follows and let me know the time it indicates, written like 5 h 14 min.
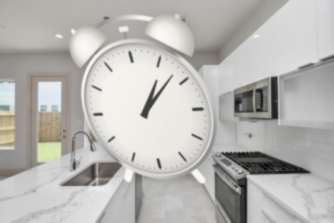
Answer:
1 h 08 min
